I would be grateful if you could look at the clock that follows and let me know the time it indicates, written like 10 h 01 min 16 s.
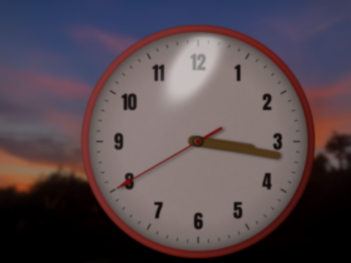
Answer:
3 h 16 min 40 s
